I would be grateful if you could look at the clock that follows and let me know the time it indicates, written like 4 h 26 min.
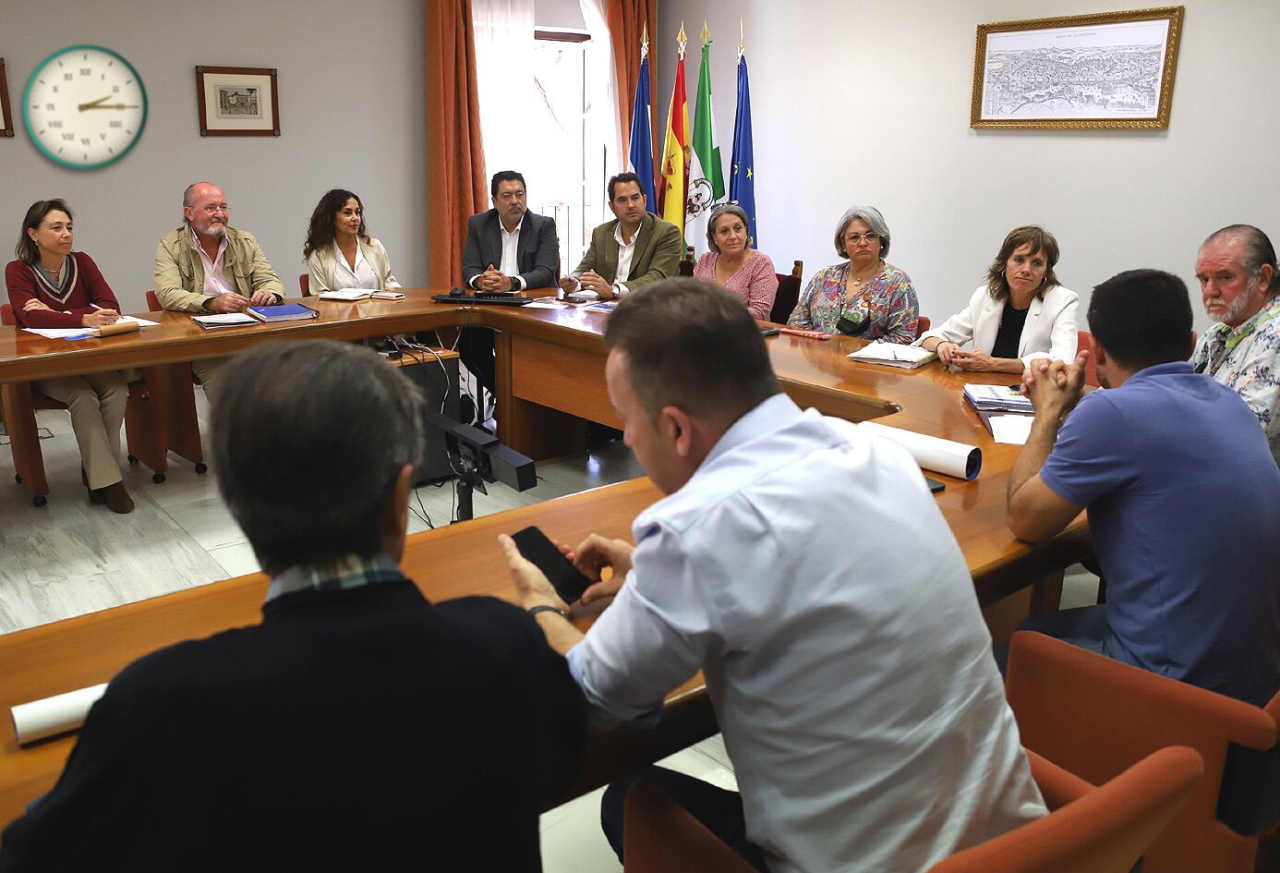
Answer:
2 h 15 min
